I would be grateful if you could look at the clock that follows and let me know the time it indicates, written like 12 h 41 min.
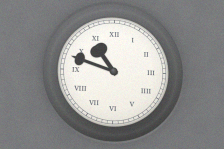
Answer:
10 h 48 min
